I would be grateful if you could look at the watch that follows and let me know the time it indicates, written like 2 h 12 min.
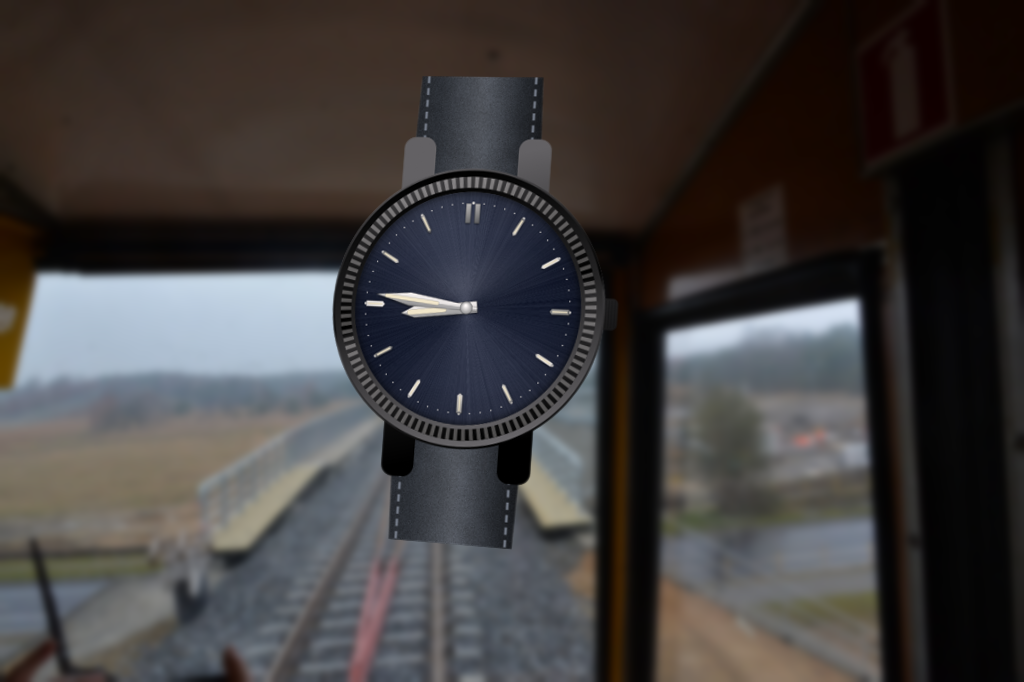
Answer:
8 h 46 min
